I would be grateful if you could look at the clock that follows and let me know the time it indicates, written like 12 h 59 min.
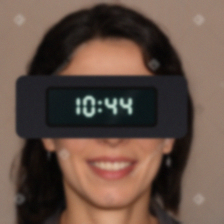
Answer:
10 h 44 min
